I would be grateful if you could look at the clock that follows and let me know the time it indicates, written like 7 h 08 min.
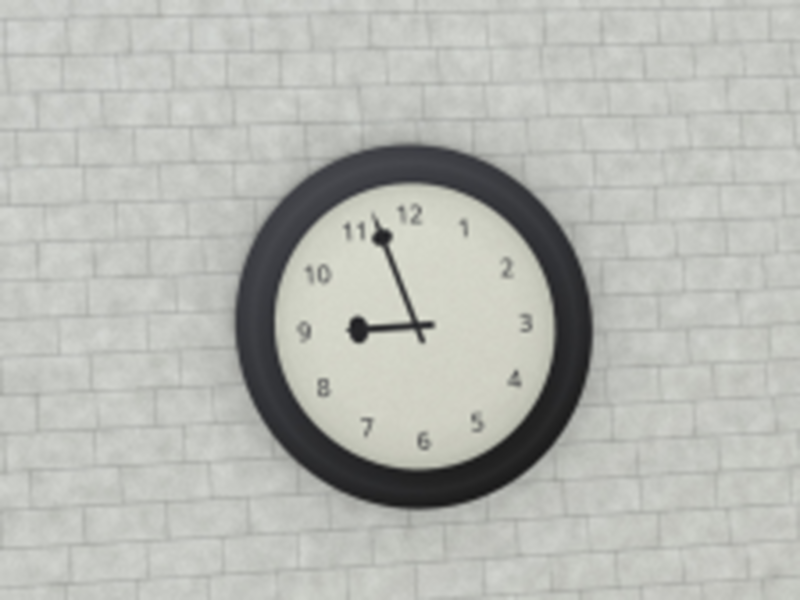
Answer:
8 h 57 min
